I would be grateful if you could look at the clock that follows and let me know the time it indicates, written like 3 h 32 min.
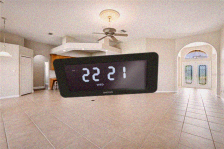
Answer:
22 h 21 min
